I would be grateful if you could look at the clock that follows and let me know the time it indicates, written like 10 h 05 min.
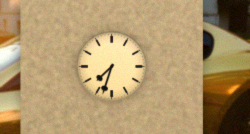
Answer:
7 h 33 min
